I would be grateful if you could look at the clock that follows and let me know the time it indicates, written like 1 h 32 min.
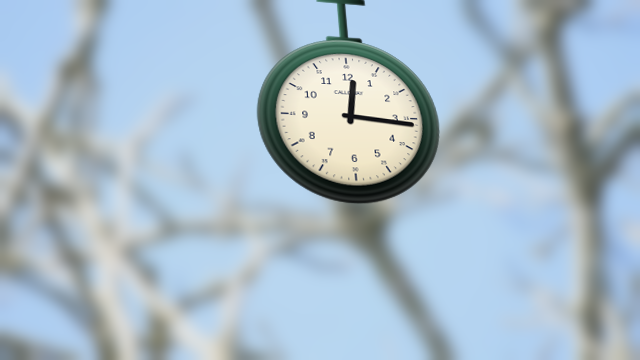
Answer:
12 h 16 min
